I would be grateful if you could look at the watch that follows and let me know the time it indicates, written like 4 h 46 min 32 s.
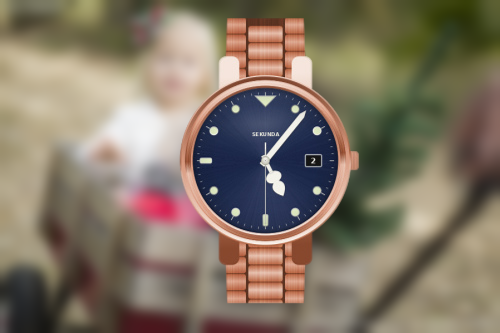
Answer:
5 h 06 min 30 s
